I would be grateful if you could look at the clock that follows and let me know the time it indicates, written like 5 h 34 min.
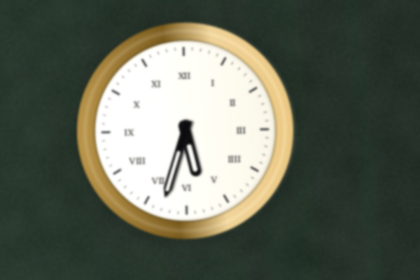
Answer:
5 h 33 min
